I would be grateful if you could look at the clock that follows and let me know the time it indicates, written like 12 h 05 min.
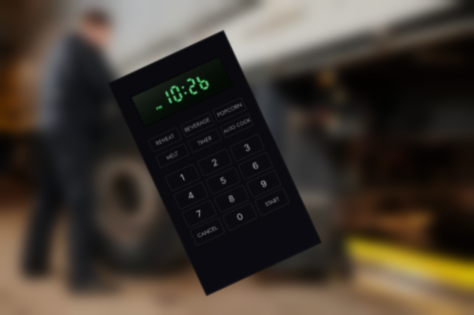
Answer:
10 h 26 min
